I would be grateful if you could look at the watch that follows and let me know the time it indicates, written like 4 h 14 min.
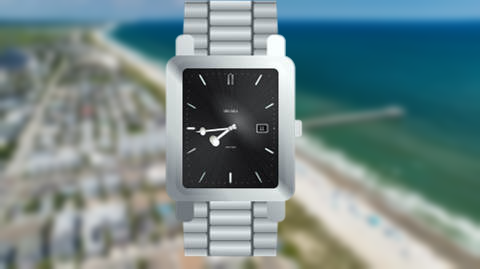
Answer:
7 h 44 min
